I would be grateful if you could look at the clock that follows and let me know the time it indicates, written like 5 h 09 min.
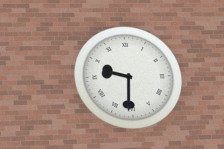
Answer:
9 h 31 min
